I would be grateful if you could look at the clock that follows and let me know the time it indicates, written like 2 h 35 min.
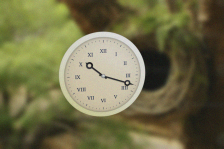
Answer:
10 h 18 min
